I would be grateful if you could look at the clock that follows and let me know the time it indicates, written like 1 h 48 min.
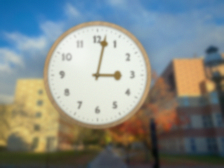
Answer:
3 h 02 min
